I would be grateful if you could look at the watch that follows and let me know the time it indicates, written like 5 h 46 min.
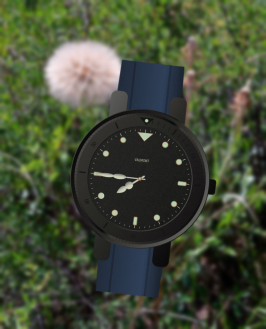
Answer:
7 h 45 min
